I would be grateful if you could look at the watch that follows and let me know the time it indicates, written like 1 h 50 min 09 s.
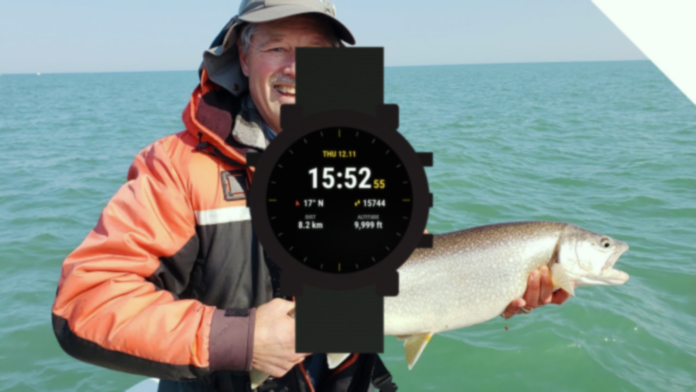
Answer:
15 h 52 min 55 s
